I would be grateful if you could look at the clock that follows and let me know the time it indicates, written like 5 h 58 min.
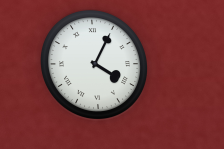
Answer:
4 h 05 min
